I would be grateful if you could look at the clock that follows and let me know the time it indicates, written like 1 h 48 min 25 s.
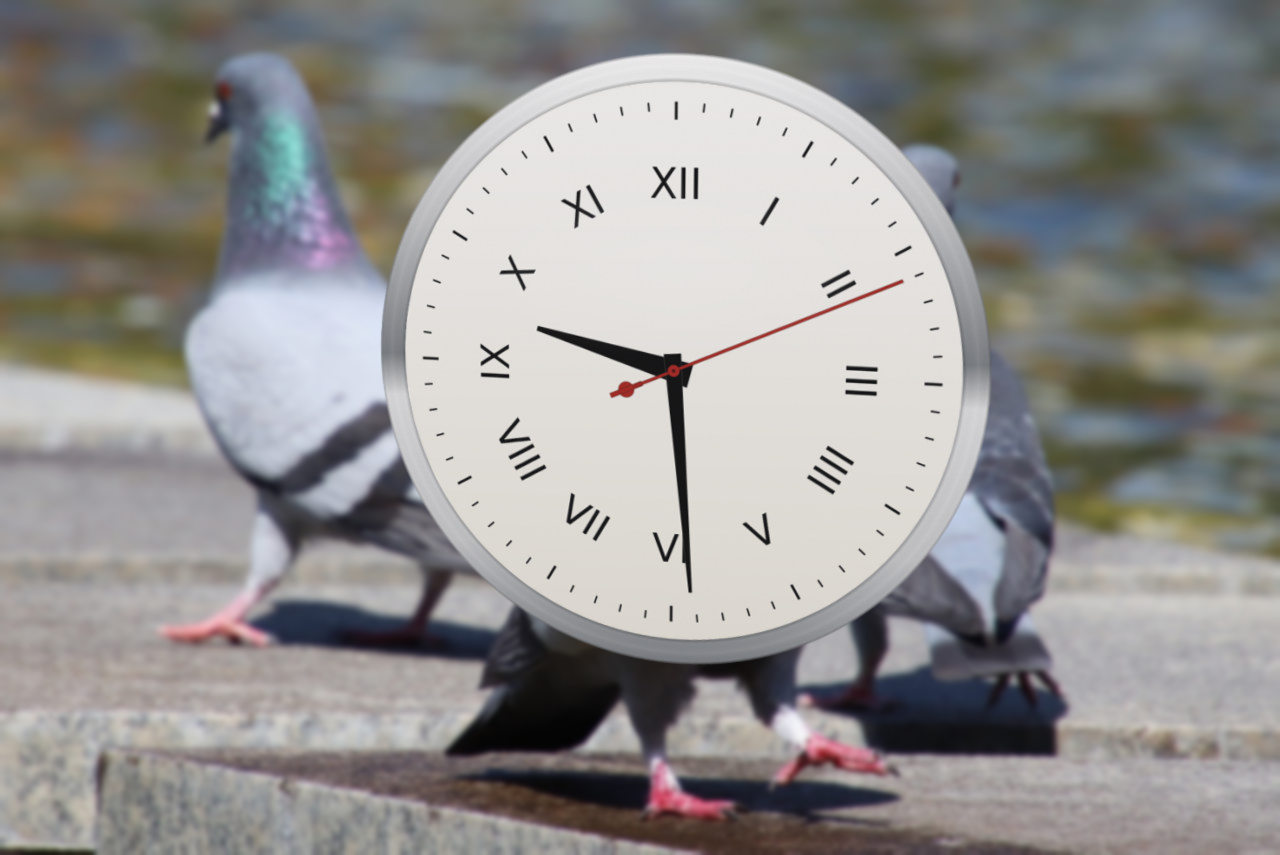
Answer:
9 h 29 min 11 s
